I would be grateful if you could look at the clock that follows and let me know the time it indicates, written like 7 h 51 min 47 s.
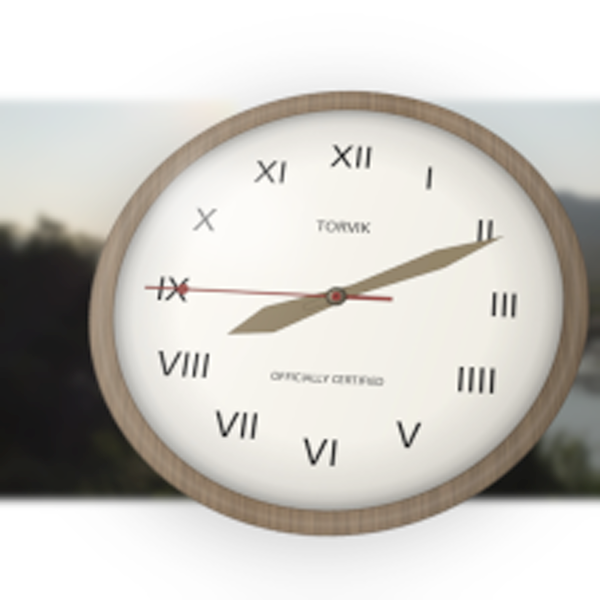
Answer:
8 h 10 min 45 s
